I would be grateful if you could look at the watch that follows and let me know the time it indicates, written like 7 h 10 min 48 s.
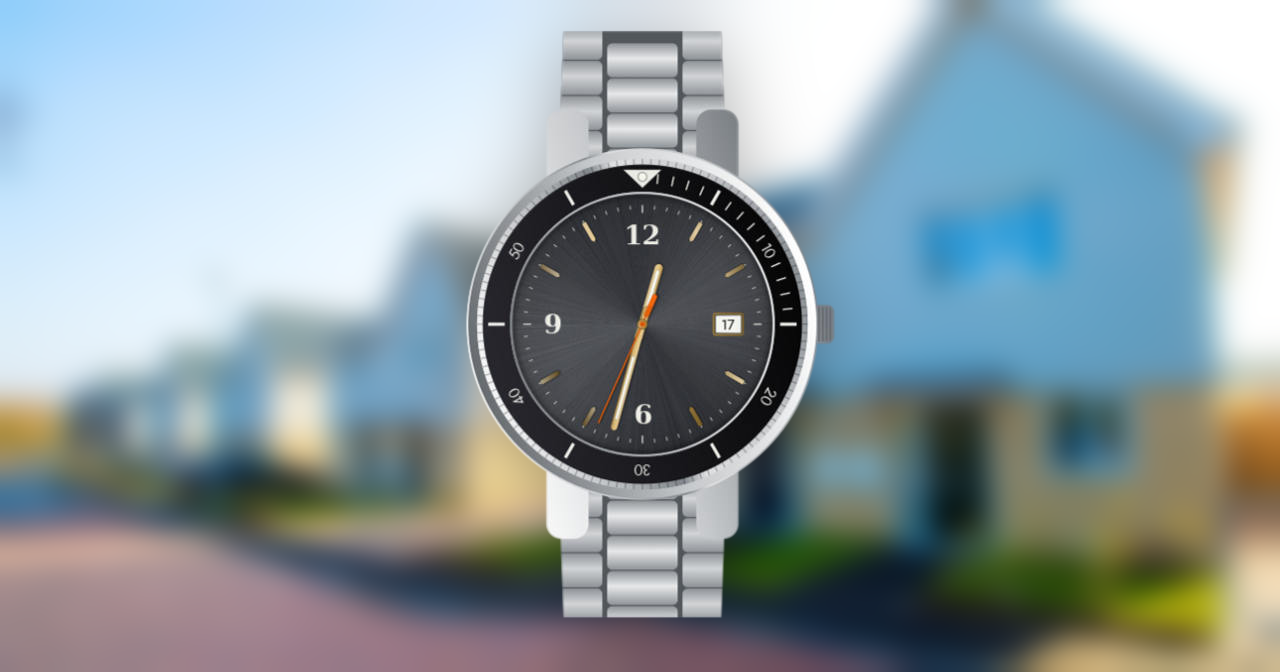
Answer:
12 h 32 min 34 s
